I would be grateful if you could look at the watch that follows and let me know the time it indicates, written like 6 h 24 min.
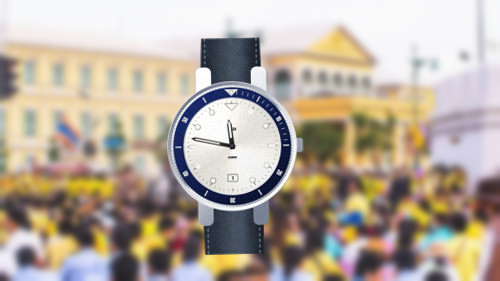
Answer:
11 h 47 min
